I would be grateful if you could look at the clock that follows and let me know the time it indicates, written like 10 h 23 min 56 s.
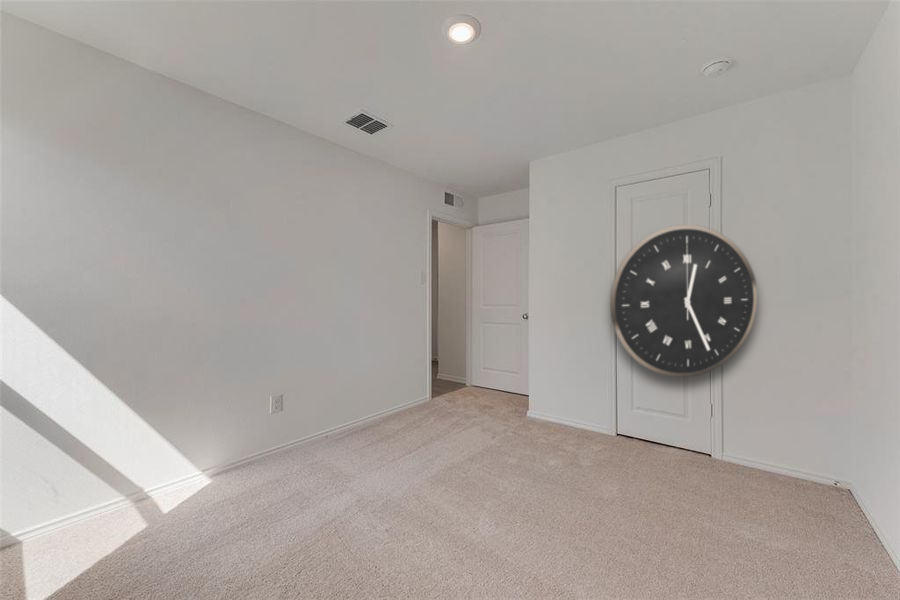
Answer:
12 h 26 min 00 s
